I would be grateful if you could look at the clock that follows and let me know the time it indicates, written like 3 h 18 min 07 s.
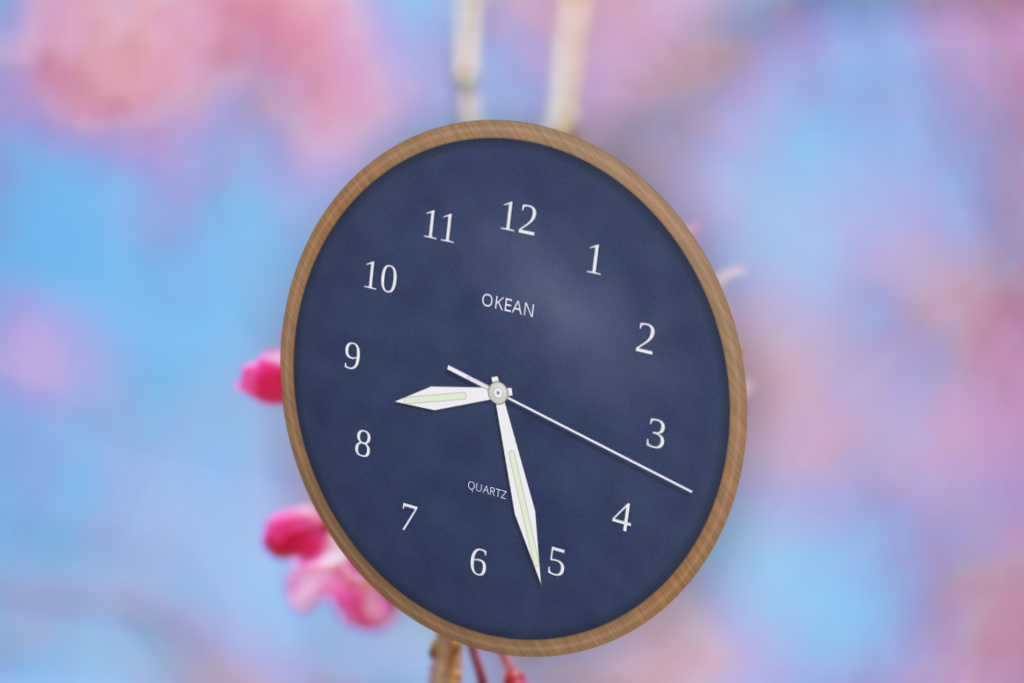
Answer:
8 h 26 min 17 s
